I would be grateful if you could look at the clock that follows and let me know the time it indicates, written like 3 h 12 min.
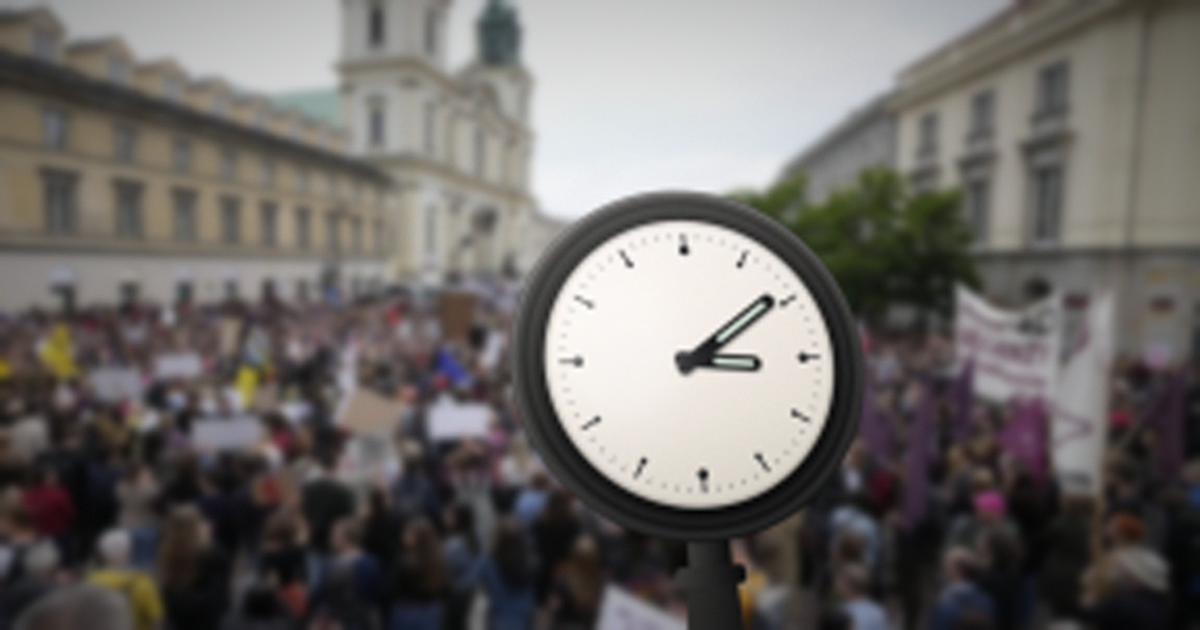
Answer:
3 h 09 min
